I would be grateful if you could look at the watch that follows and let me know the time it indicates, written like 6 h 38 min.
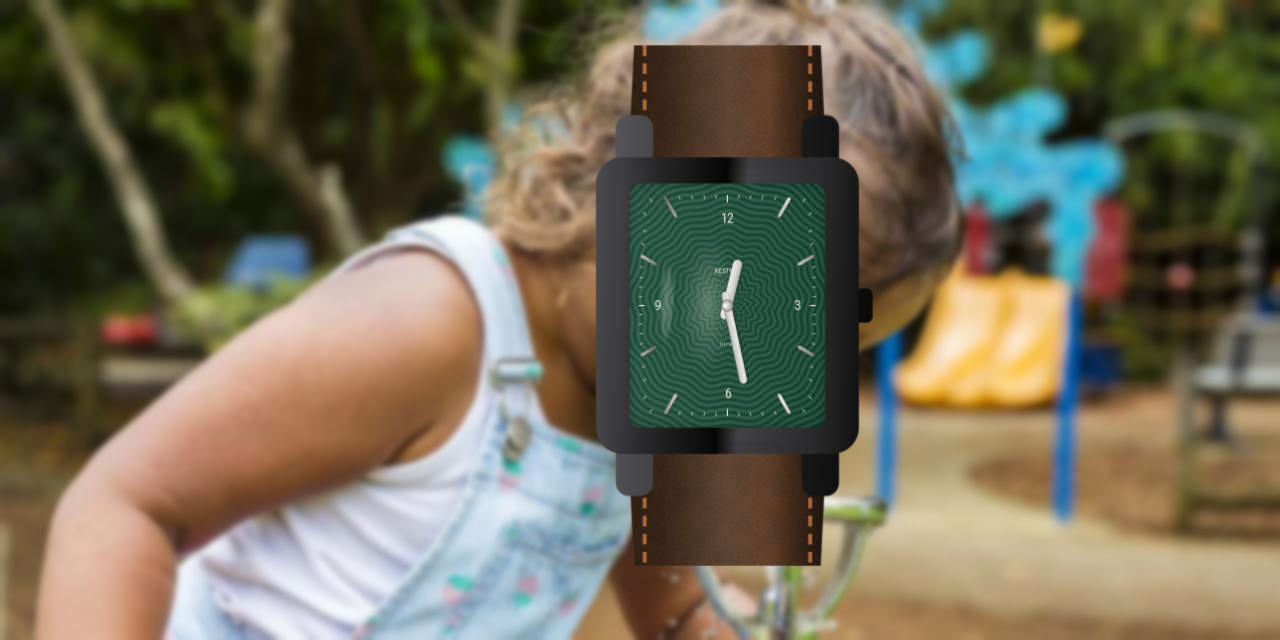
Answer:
12 h 28 min
